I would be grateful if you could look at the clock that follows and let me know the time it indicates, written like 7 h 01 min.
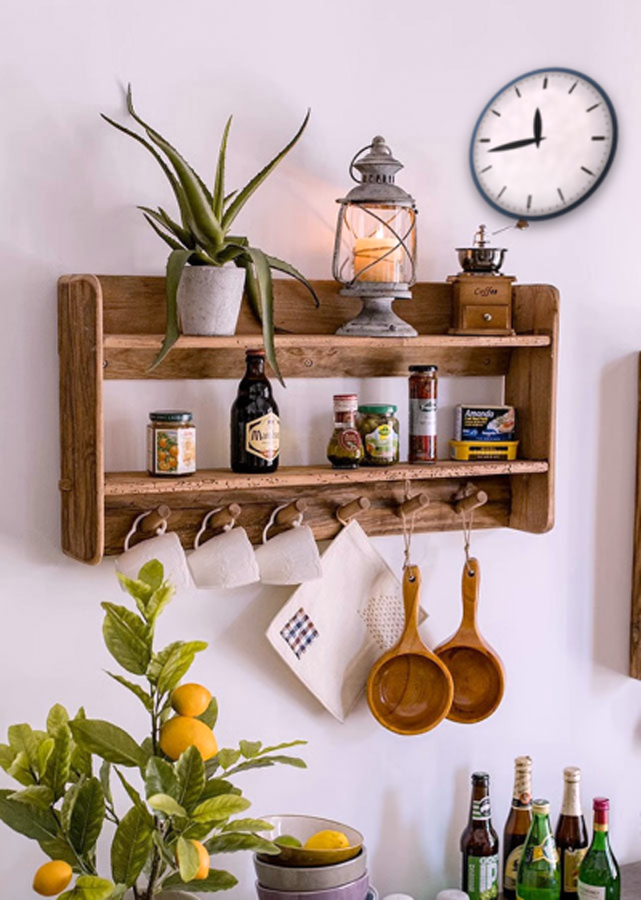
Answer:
11 h 43 min
